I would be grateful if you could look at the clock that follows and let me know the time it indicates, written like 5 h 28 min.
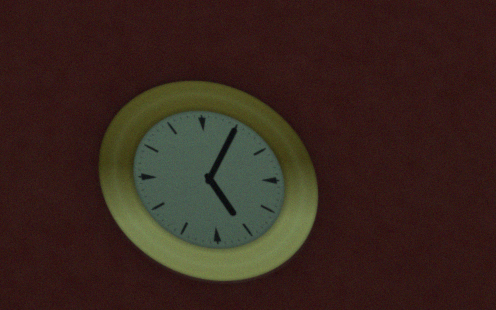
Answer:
5 h 05 min
